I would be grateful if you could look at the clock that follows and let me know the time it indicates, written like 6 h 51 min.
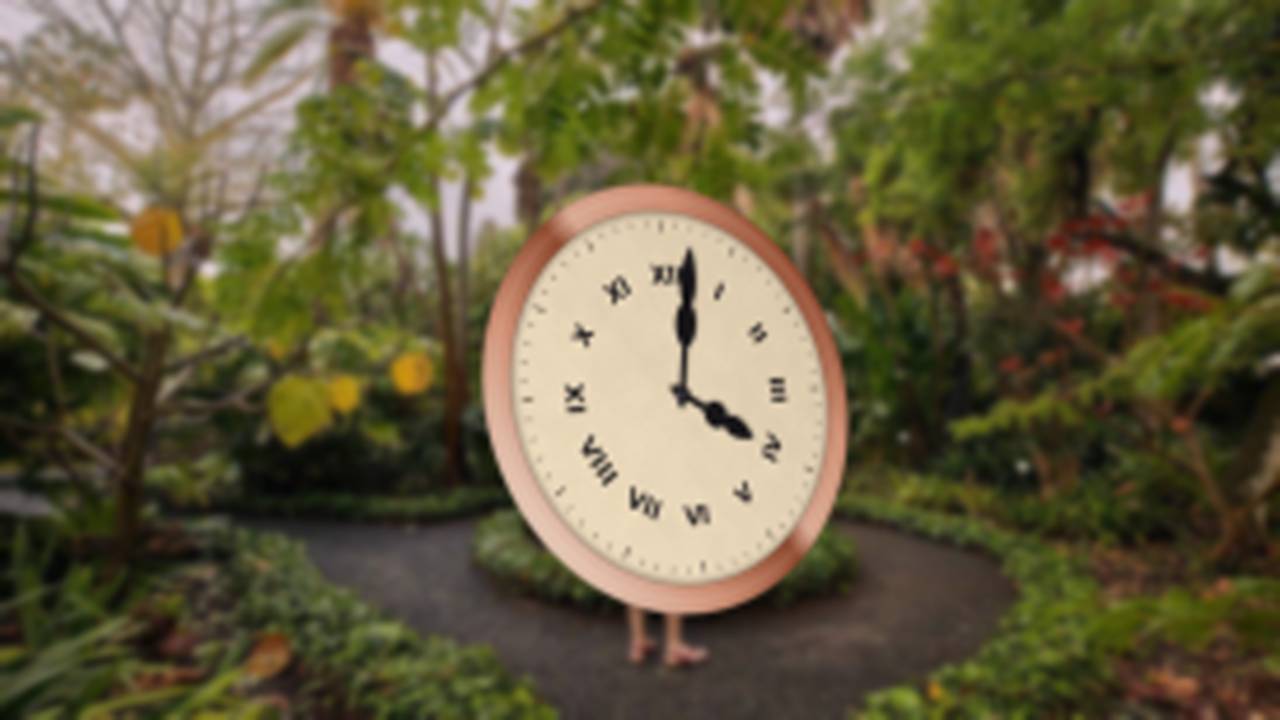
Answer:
4 h 02 min
